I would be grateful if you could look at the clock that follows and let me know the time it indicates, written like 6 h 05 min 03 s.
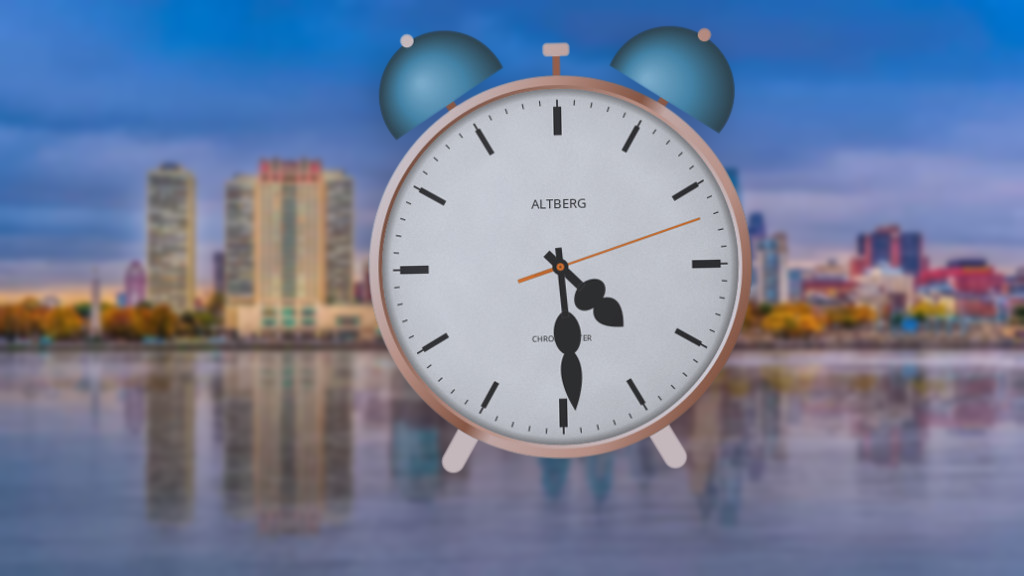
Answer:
4 h 29 min 12 s
